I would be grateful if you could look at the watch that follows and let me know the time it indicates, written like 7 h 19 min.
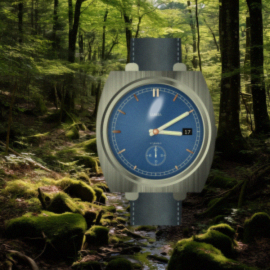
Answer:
3 h 10 min
